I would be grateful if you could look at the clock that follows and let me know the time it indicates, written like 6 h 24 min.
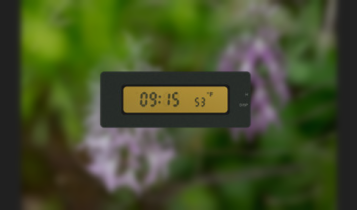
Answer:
9 h 15 min
